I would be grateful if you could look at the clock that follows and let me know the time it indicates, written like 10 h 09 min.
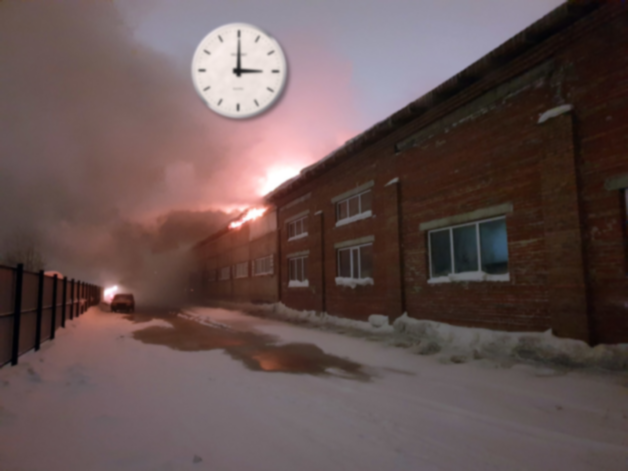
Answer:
3 h 00 min
